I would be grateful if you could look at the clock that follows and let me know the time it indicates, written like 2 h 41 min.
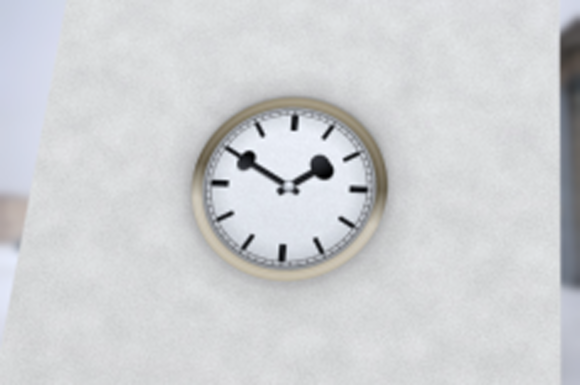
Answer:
1 h 50 min
